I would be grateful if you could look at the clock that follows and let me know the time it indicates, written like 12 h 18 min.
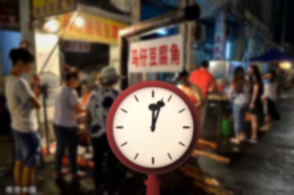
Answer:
12 h 03 min
